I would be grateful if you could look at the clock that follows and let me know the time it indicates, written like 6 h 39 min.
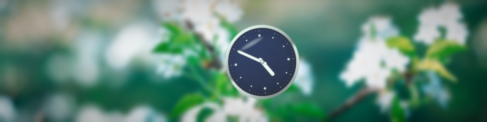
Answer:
4 h 50 min
